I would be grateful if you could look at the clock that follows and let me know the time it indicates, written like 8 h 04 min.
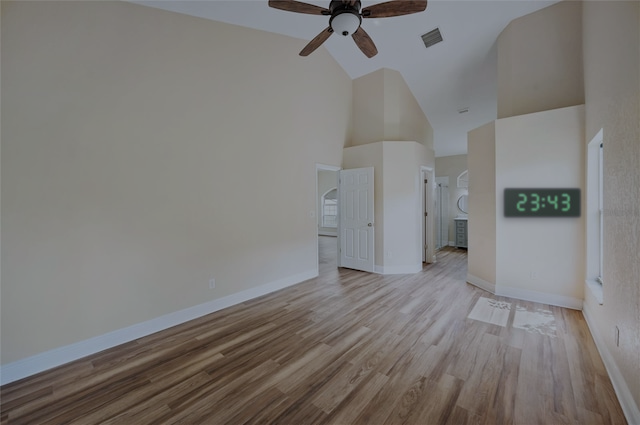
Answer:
23 h 43 min
